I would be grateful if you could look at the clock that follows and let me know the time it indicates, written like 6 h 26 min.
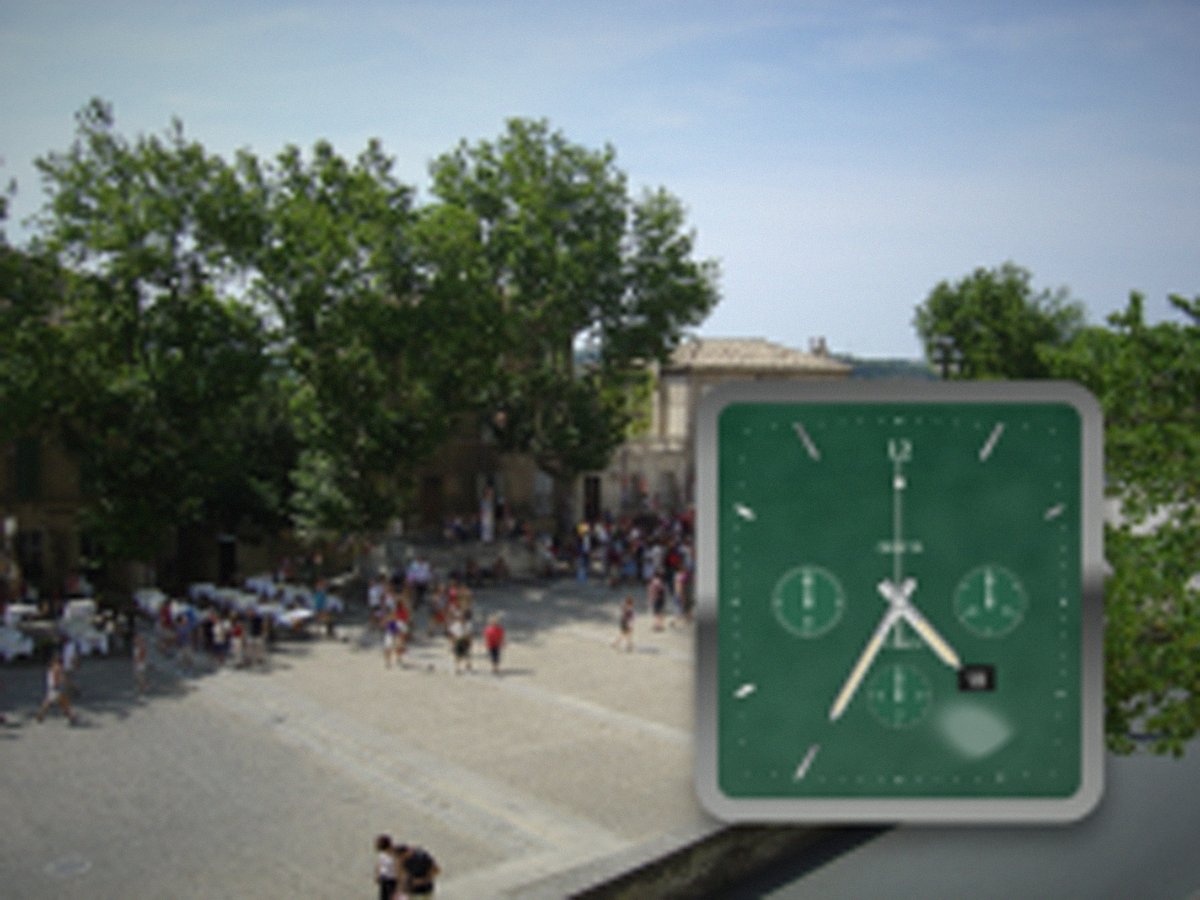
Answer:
4 h 35 min
